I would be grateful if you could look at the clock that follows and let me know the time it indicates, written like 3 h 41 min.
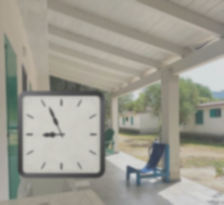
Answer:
8 h 56 min
